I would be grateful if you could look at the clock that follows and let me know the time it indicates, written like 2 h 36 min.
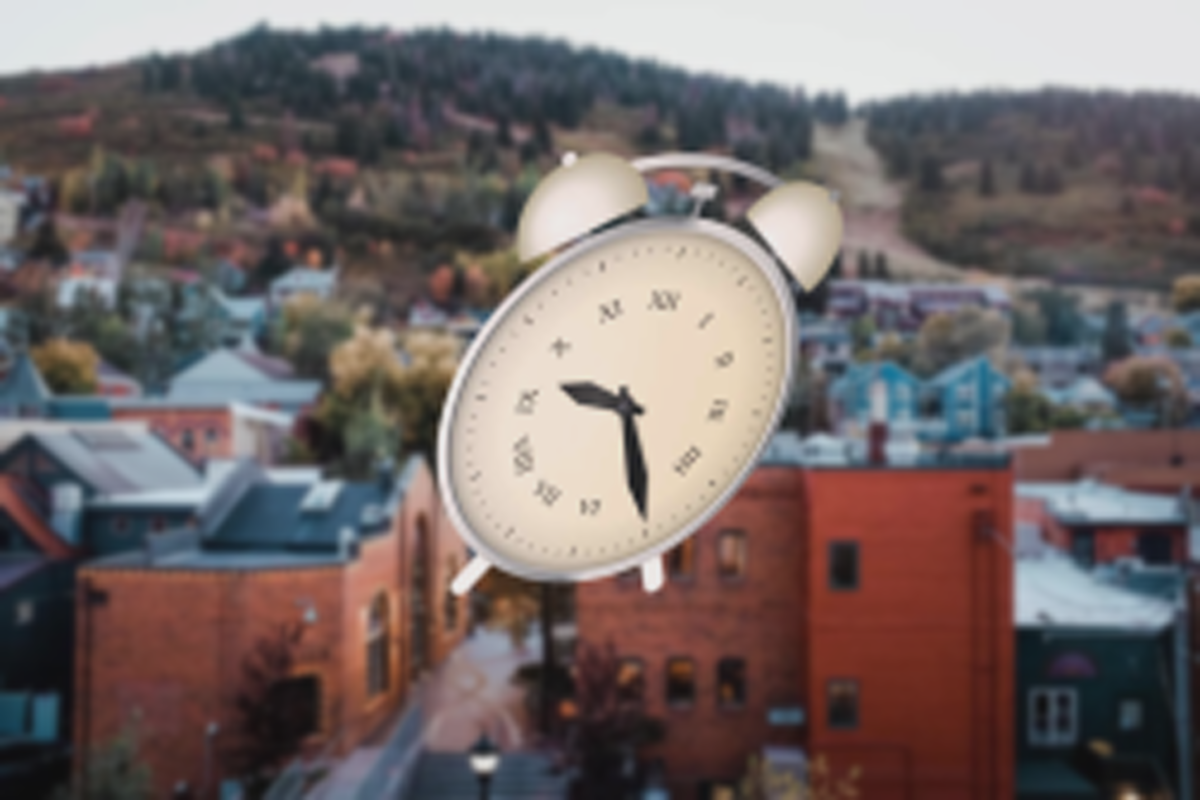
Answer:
9 h 25 min
